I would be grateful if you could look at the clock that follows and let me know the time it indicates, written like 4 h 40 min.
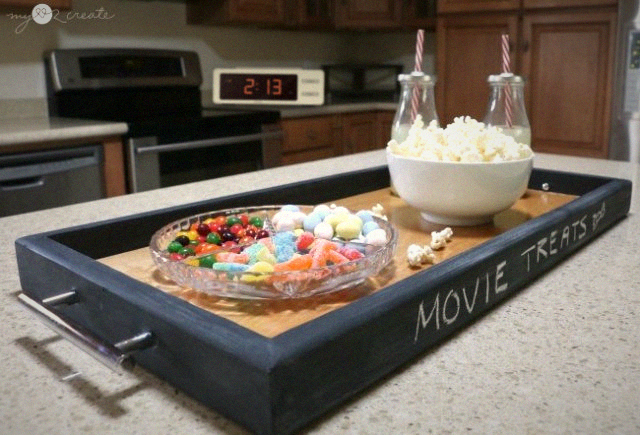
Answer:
2 h 13 min
